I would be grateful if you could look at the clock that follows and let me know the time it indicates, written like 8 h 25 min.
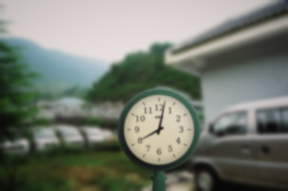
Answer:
8 h 02 min
